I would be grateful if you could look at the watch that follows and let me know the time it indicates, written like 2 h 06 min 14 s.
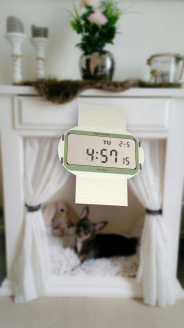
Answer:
4 h 57 min 15 s
